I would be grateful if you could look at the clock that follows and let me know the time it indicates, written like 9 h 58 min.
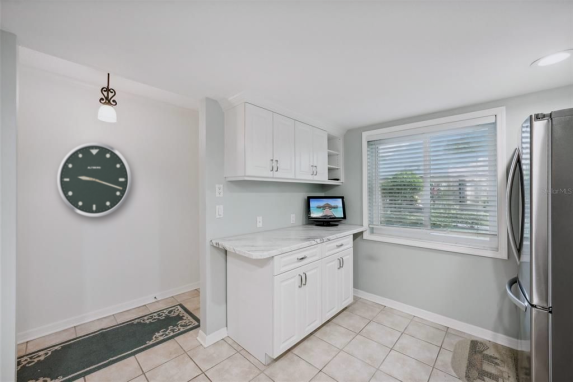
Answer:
9 h 18 min
